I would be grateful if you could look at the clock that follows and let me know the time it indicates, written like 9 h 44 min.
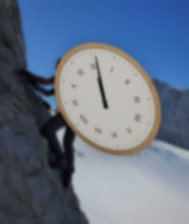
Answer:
12 h 01 min
